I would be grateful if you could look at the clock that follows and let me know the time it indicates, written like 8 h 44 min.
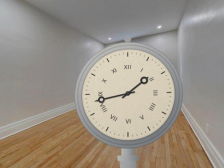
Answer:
1 h 43 min
